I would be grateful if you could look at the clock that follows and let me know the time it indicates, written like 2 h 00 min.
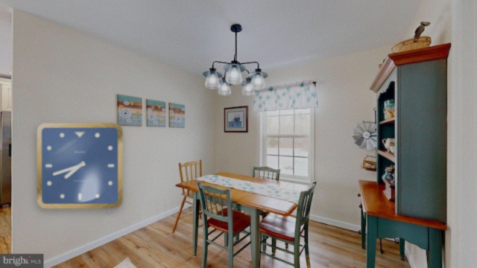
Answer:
7 h 42 min
